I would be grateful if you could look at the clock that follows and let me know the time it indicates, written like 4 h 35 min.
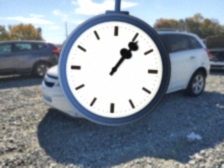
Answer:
1 h 06 min
